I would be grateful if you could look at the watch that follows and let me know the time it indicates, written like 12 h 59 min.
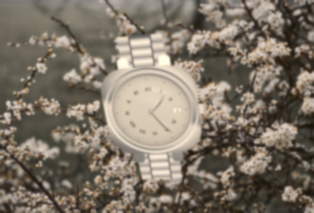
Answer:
1 h 24 min
